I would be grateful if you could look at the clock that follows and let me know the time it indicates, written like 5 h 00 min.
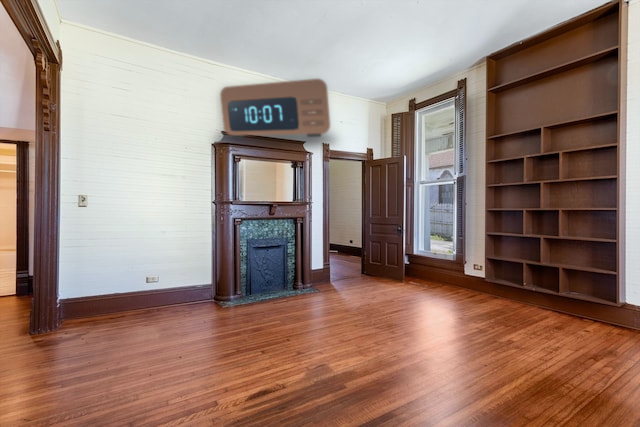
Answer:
10 h 07 min
